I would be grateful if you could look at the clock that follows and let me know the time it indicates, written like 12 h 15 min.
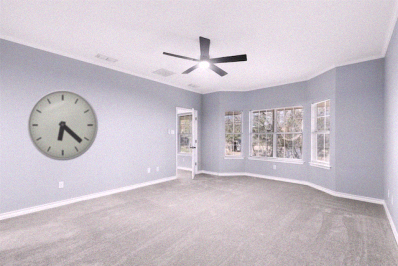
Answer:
6 h 22 min
